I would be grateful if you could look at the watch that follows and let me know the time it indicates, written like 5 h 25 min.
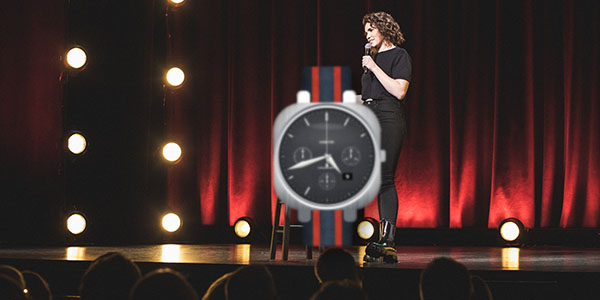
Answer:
4 h 42 min
